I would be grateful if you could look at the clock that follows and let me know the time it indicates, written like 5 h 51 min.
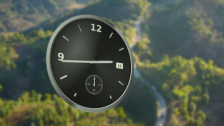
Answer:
2 h 44 min
